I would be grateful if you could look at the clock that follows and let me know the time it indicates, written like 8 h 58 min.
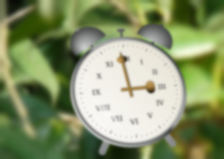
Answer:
2 h 59 min
